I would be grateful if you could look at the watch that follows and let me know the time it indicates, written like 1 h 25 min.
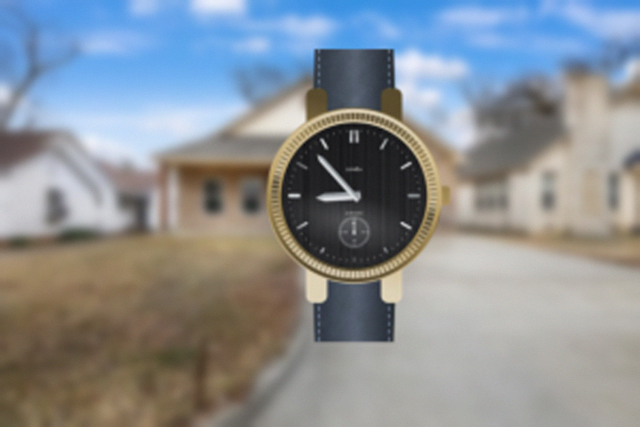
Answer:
8 h 53 min
